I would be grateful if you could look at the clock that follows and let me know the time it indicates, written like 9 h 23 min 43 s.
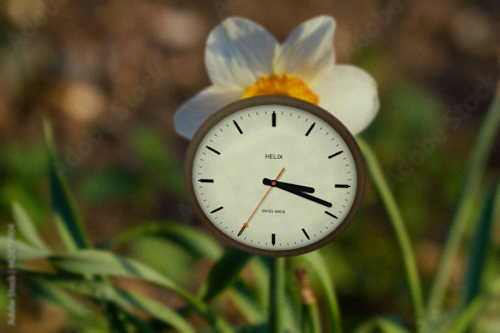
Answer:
3 h 18 min 35 s
